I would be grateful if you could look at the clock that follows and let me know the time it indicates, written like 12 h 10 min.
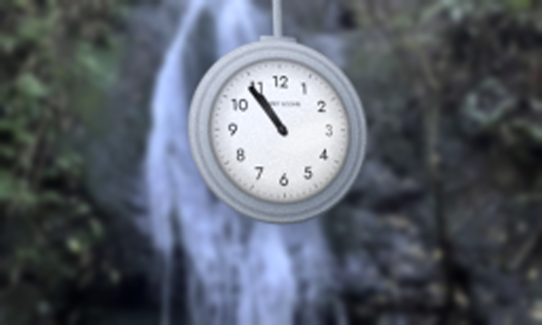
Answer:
10 h 54 min
